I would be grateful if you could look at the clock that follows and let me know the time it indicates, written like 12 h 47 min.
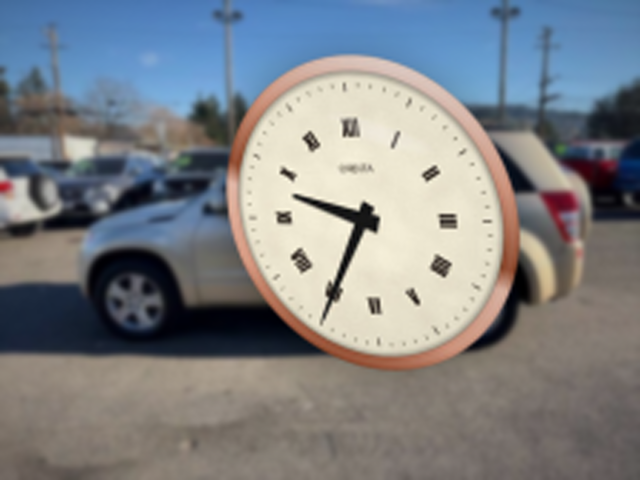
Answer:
9 h 35 min
